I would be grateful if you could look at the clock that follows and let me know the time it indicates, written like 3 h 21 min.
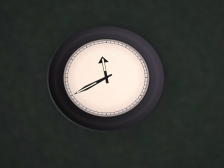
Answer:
11 h 40 min
